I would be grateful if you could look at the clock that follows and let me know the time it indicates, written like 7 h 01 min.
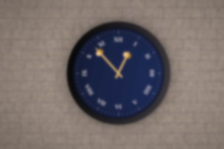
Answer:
12 h 53 min
